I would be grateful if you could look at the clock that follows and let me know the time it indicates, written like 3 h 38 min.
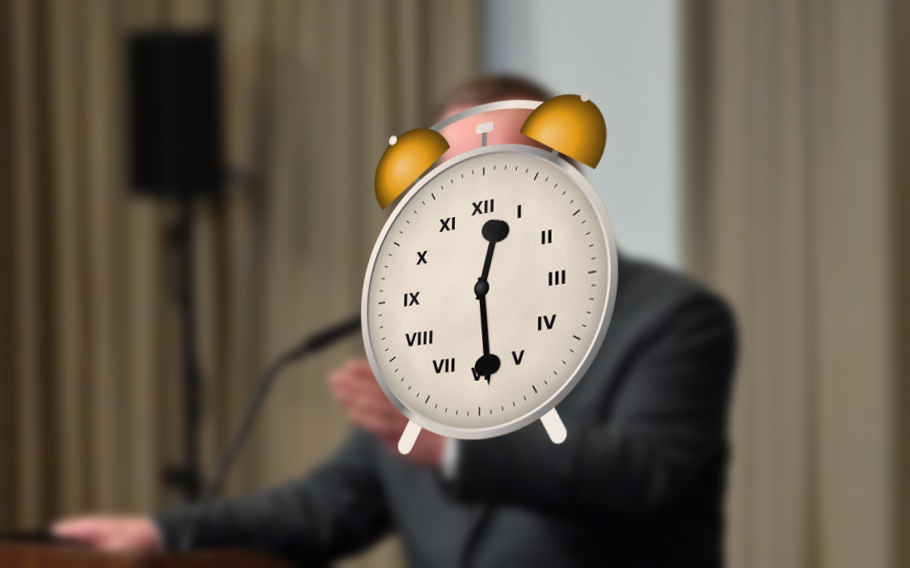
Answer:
12 h 29 min
